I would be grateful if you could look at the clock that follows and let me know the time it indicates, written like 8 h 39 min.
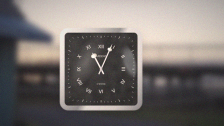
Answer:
11 h 04 min
